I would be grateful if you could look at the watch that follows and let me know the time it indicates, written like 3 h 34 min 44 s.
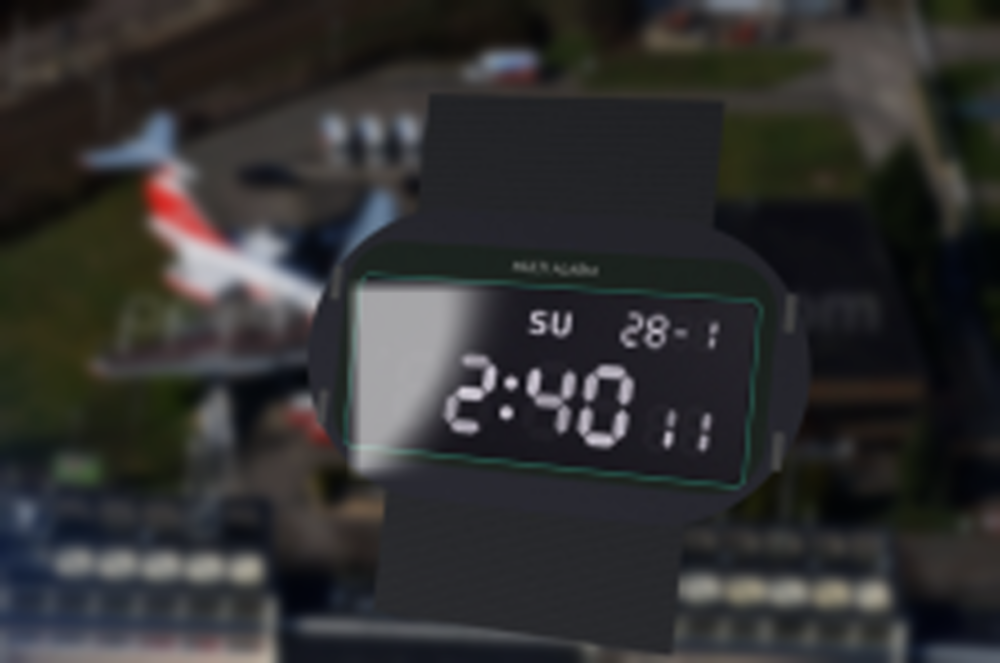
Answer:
2 h 40 min 11 s
